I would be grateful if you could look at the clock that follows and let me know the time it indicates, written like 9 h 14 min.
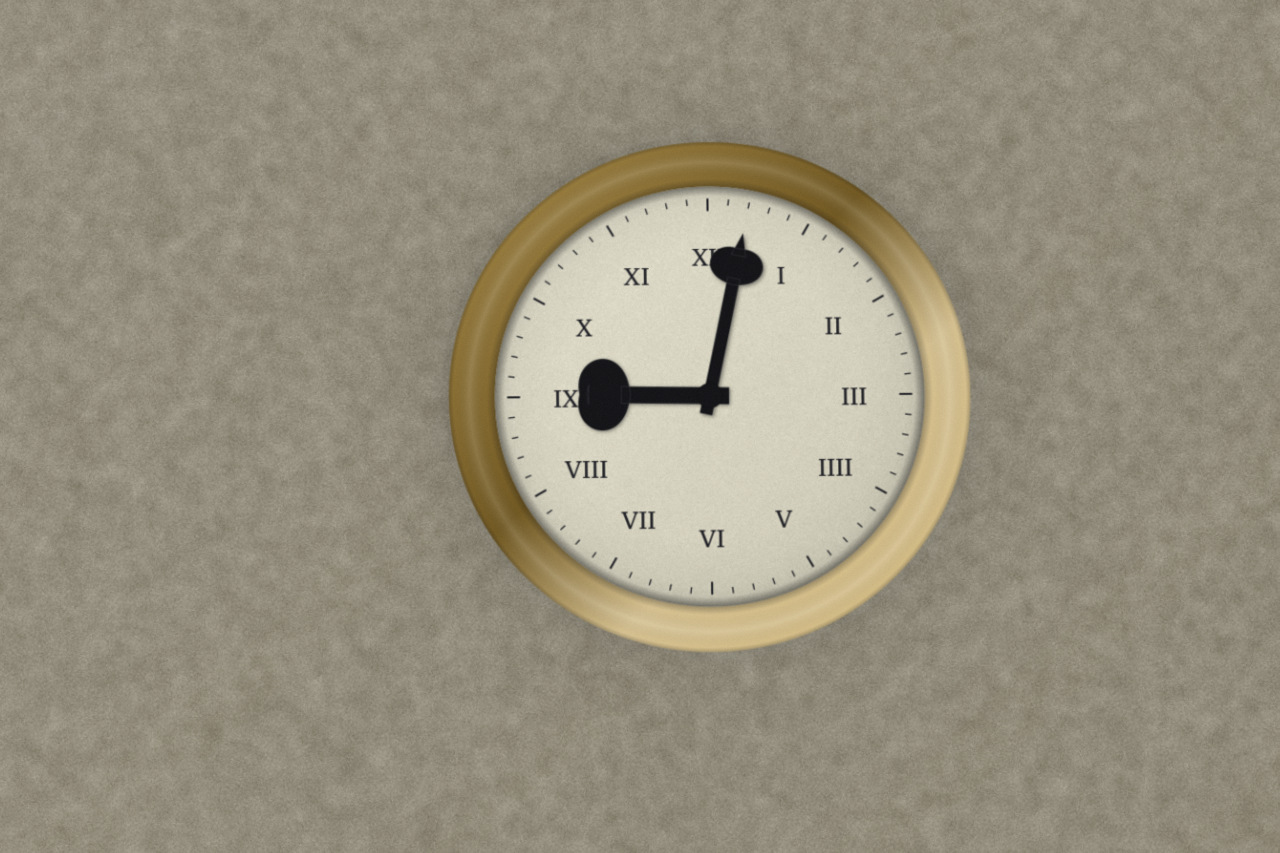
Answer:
9 h 02 min
